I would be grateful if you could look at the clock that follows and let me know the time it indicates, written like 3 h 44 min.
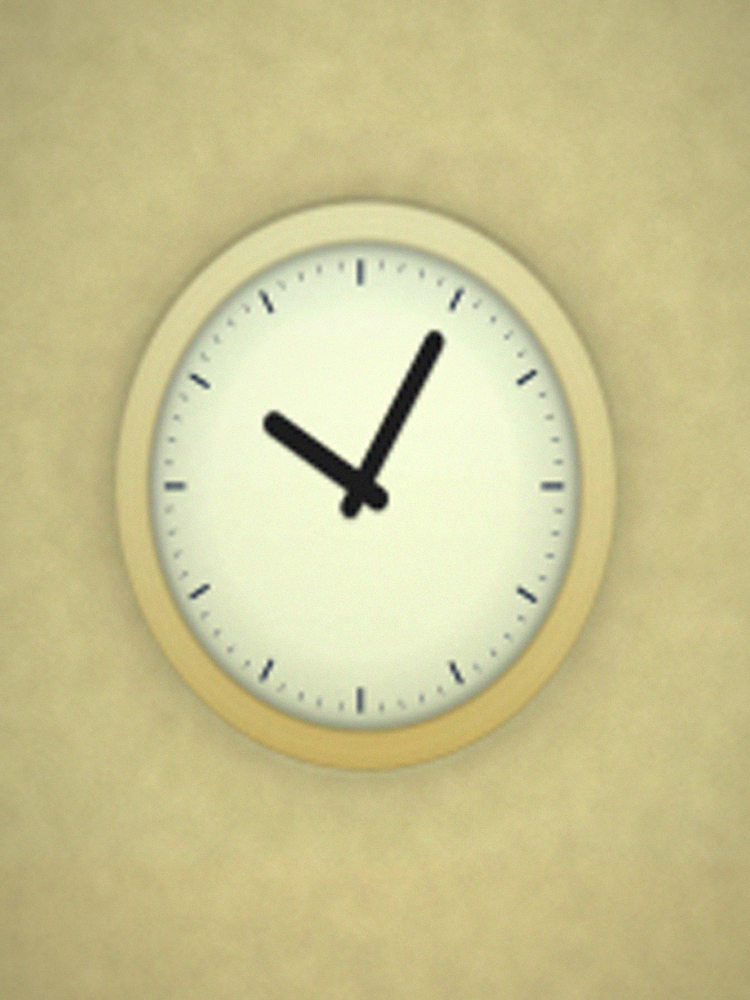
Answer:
10 h 05 min
